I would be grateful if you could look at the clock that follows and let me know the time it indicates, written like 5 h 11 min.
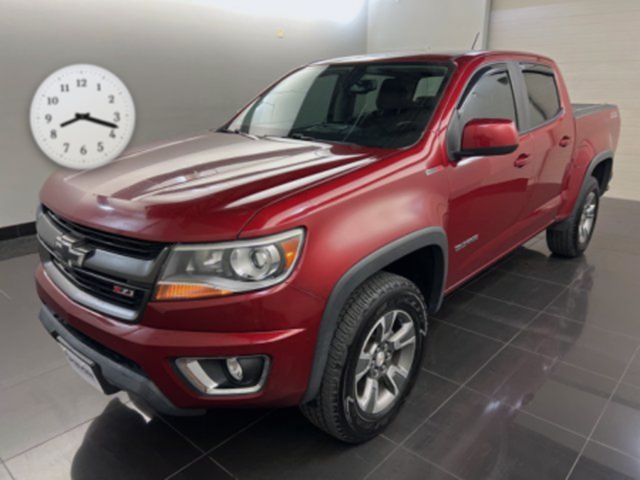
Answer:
8 h 18 min
